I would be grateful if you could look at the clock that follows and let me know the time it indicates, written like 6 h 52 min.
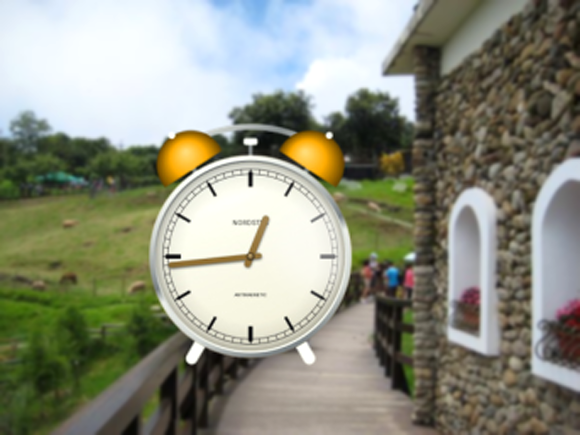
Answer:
12 h 44 min
